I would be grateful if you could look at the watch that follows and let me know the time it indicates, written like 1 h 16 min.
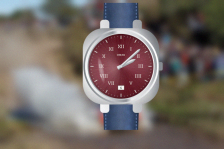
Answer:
2 h 08 min
